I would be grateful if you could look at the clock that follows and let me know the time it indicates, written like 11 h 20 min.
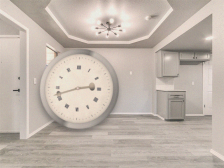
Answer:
2 h 42 min
